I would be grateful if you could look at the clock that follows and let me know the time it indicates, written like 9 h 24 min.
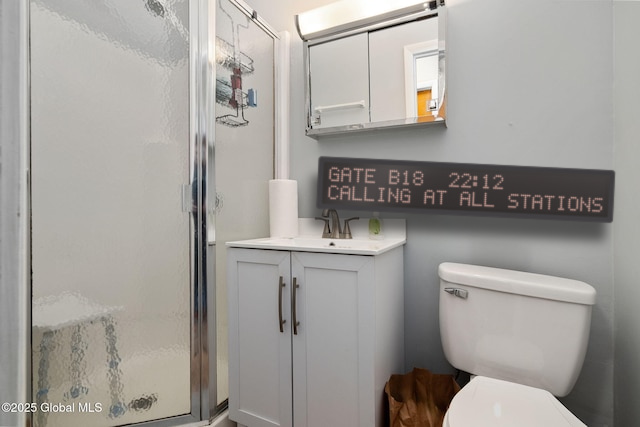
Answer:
22 h 12 min
